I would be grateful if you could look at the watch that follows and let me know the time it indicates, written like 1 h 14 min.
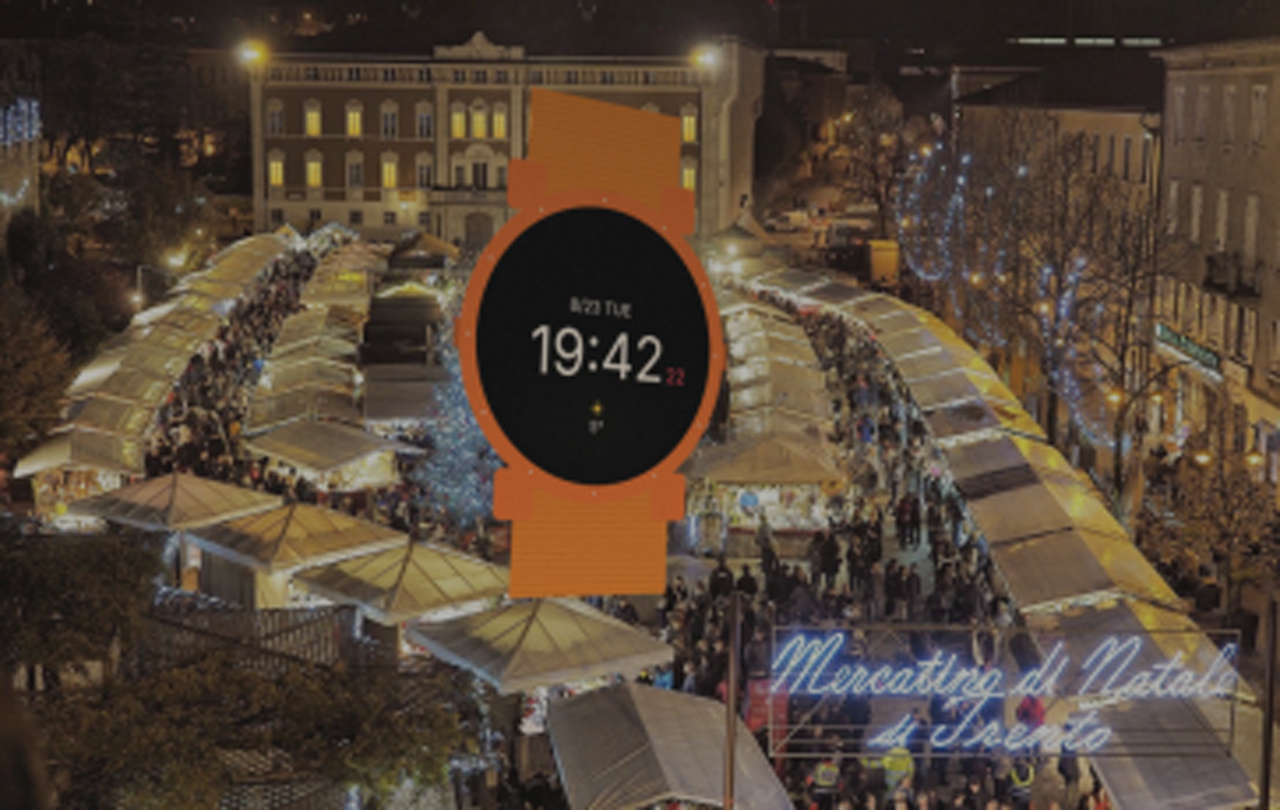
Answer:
19 h 42 min
